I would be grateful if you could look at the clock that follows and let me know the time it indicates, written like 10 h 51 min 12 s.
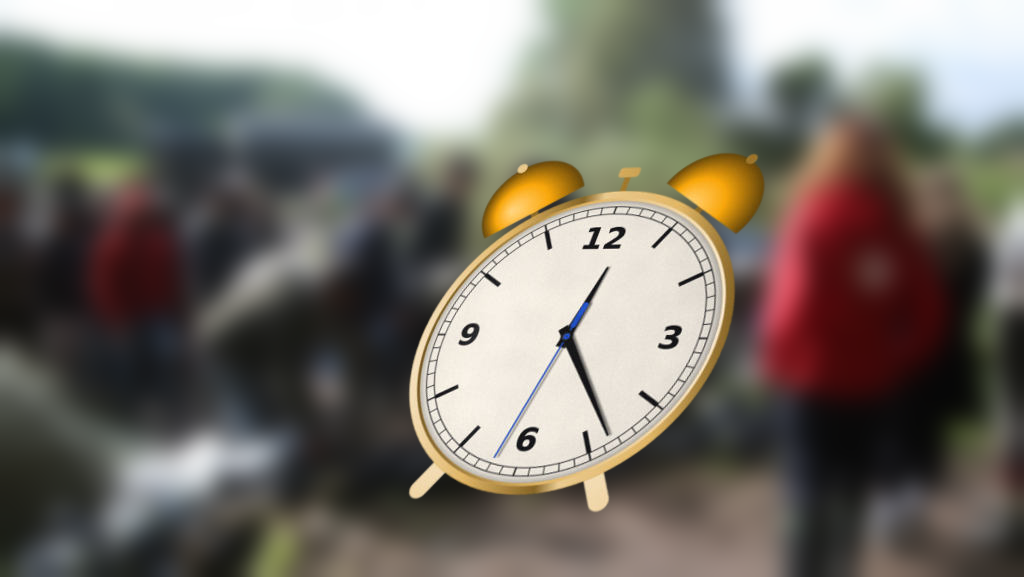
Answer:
12 h 23 min 32 s
